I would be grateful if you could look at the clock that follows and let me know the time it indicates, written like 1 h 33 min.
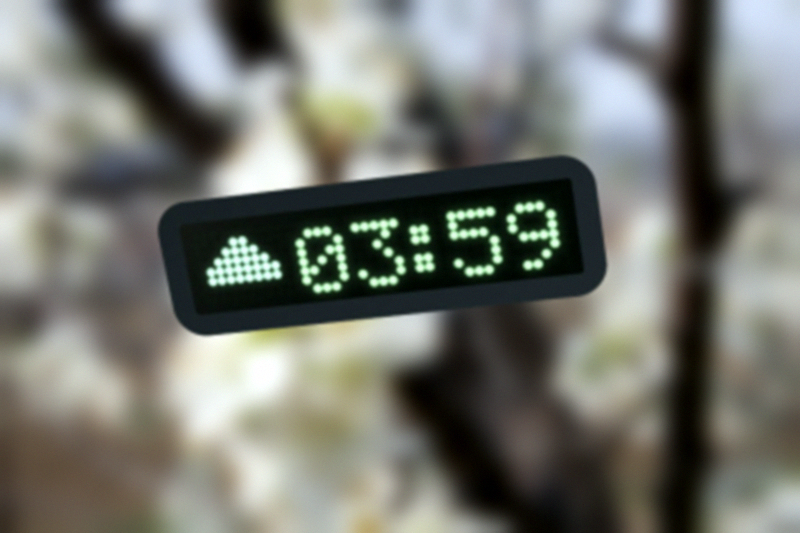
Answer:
3 h 59 min
